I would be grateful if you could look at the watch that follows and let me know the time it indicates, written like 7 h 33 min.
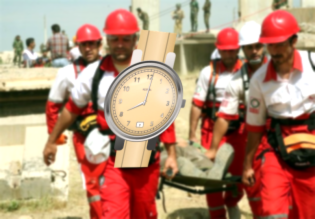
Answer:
8 h 01 min
